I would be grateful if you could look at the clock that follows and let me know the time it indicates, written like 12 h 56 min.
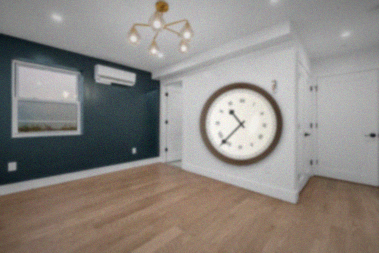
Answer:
10 h 37 min
